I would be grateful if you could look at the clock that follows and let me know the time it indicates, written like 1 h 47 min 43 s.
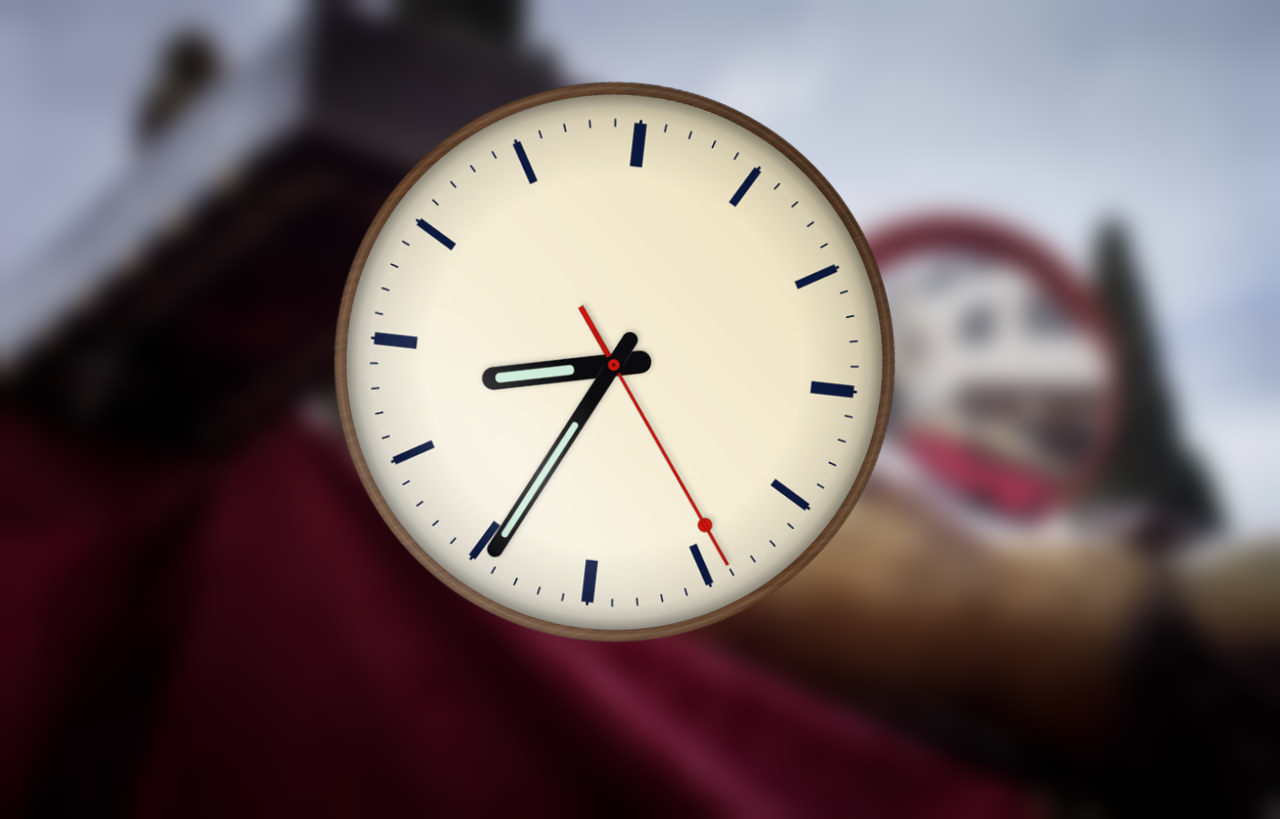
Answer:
8 h 34 min 24 s
